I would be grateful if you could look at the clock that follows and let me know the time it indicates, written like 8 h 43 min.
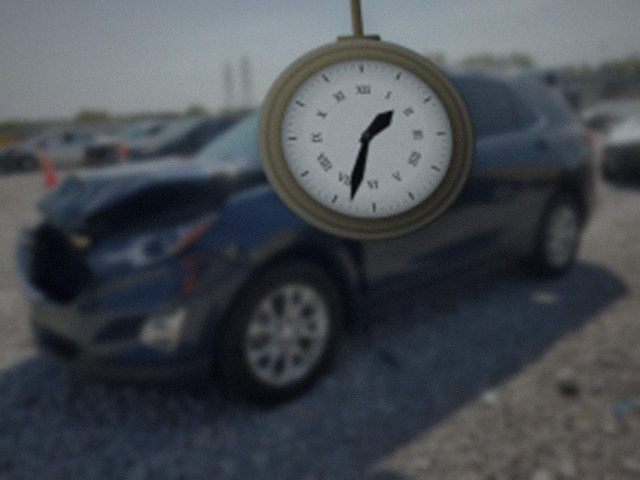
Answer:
1 h 33 min
